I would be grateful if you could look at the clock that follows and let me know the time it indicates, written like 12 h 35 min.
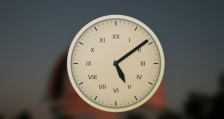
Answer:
5 h 09 min
